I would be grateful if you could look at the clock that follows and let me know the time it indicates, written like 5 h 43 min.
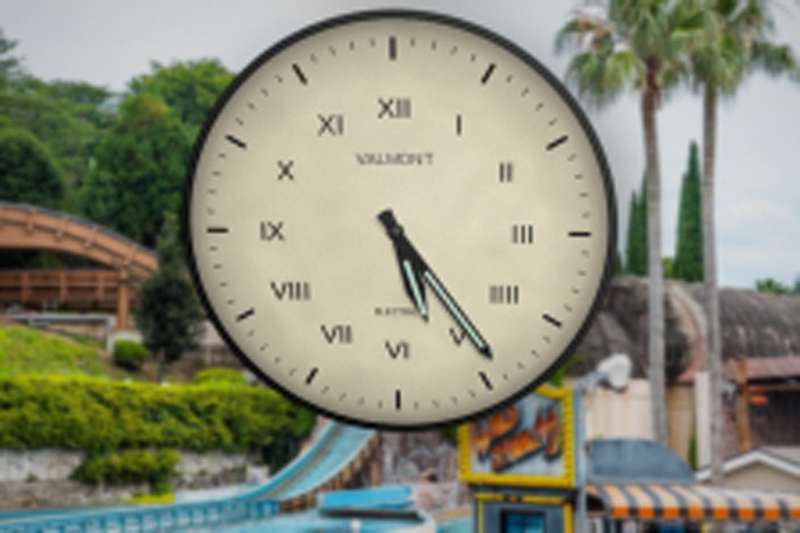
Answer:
5 h 24 min
